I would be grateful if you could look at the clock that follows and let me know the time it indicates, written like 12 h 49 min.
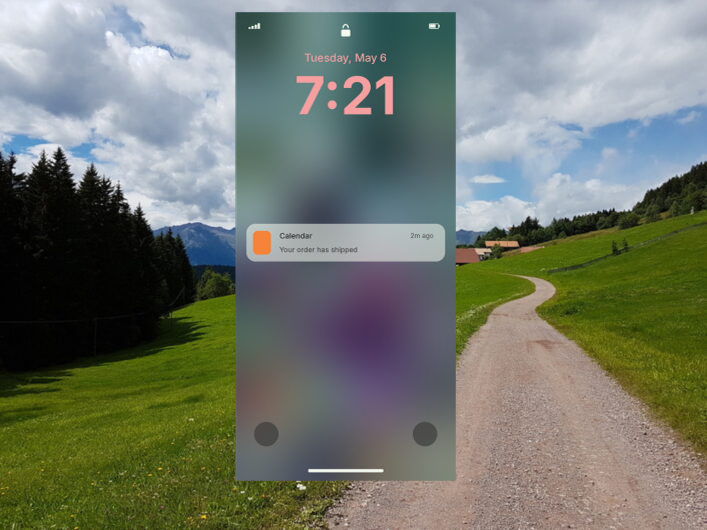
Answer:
7 h 21 min
